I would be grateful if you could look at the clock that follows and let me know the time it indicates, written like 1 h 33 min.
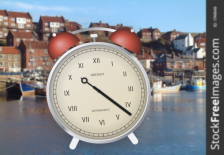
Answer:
10 h 22 min
